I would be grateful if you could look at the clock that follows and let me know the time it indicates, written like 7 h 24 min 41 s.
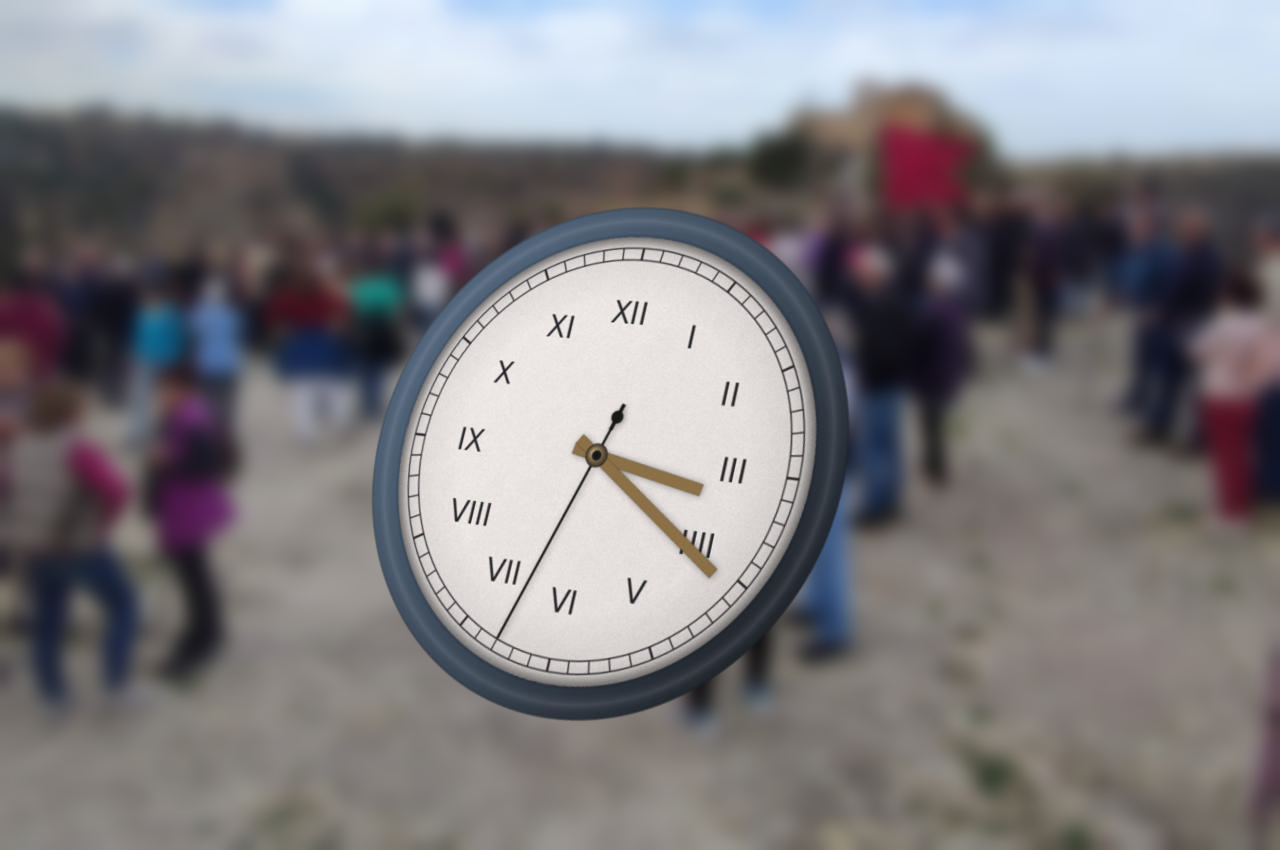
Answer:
3 h 20 min 33 s
